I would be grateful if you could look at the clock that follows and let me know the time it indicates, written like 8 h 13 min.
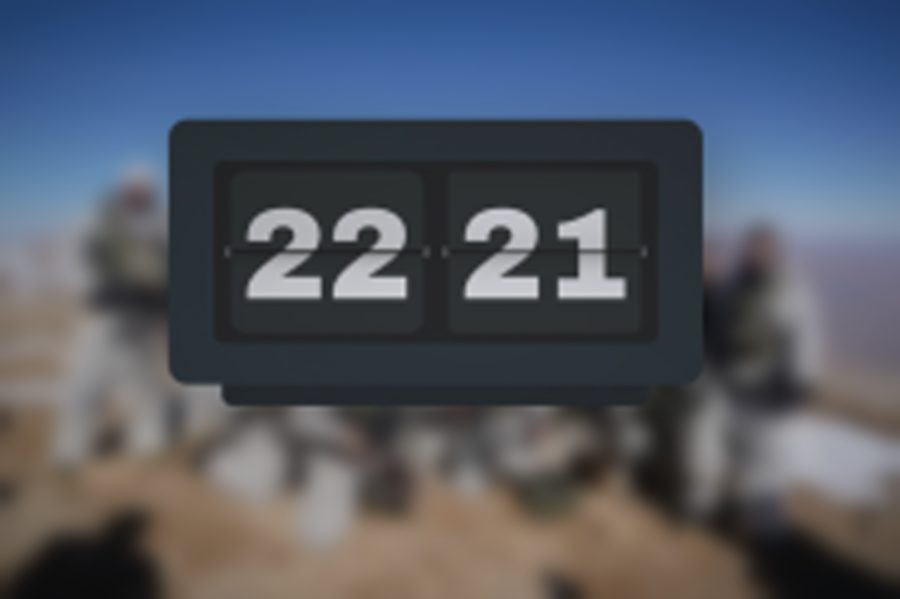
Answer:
22 h 21 min
